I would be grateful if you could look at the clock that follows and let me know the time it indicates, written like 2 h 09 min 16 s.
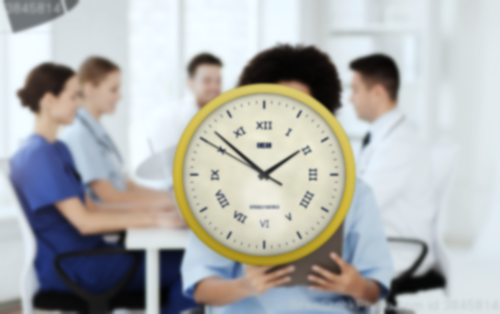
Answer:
1 h 51 min 50 s
